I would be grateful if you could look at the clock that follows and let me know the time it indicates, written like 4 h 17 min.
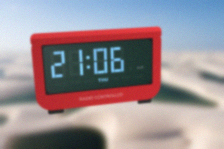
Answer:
21 h 06 min
